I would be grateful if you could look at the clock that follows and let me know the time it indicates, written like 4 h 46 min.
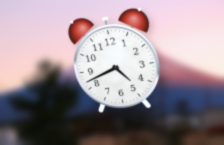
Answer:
4 h 42 min
